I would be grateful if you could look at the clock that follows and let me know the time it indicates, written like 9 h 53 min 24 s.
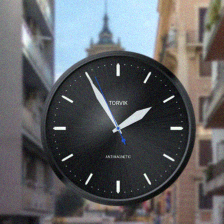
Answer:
1 h 54 min 56 s
